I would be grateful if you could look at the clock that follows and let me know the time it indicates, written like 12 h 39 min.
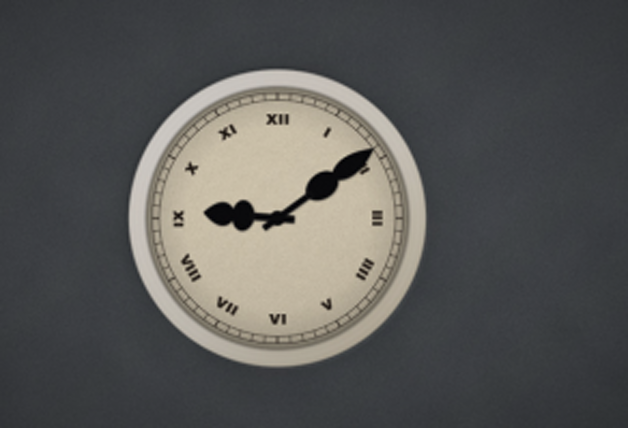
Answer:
9 h 09 min
